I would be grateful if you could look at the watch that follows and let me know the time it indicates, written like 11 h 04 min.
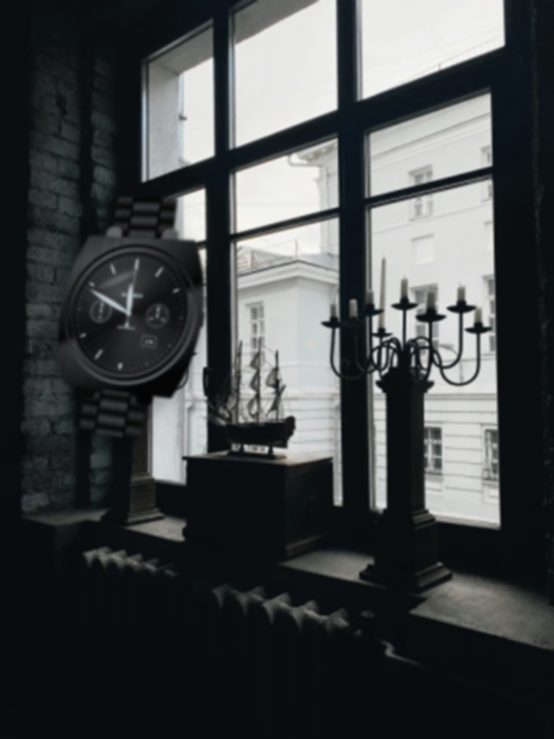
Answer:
11 h 49 min
